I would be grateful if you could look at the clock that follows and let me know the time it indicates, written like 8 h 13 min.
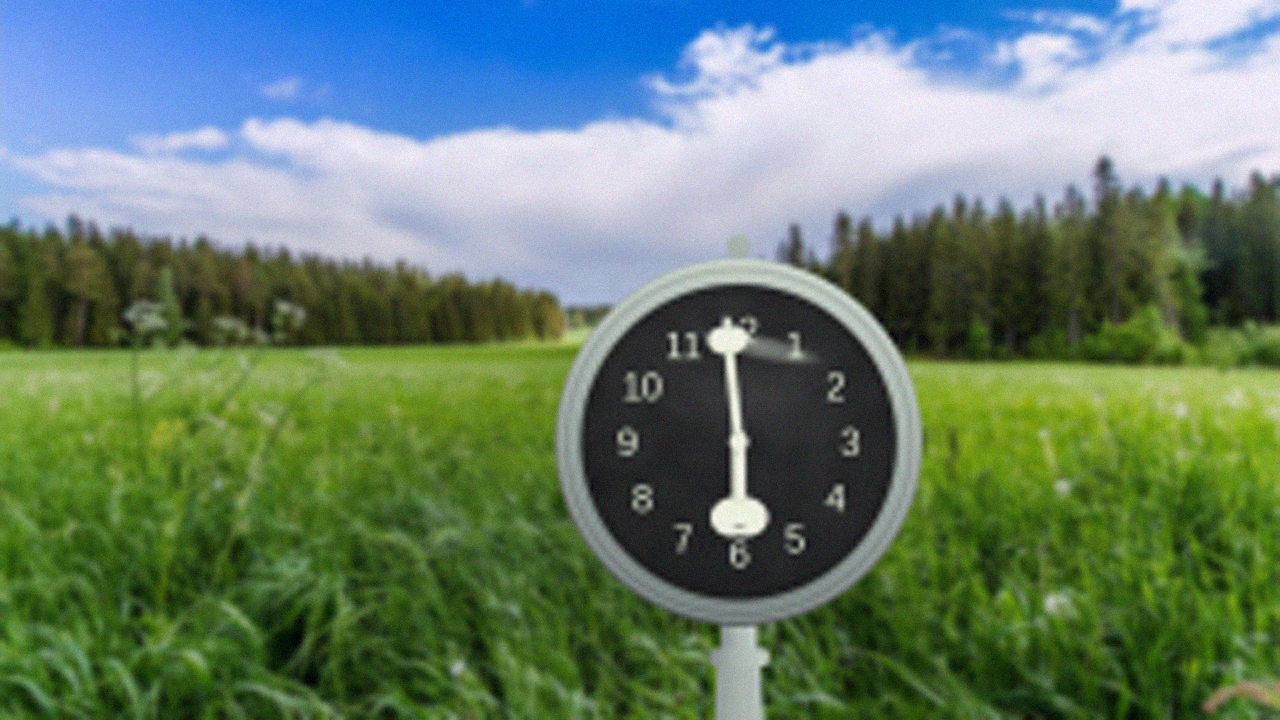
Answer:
5 h 59 min
